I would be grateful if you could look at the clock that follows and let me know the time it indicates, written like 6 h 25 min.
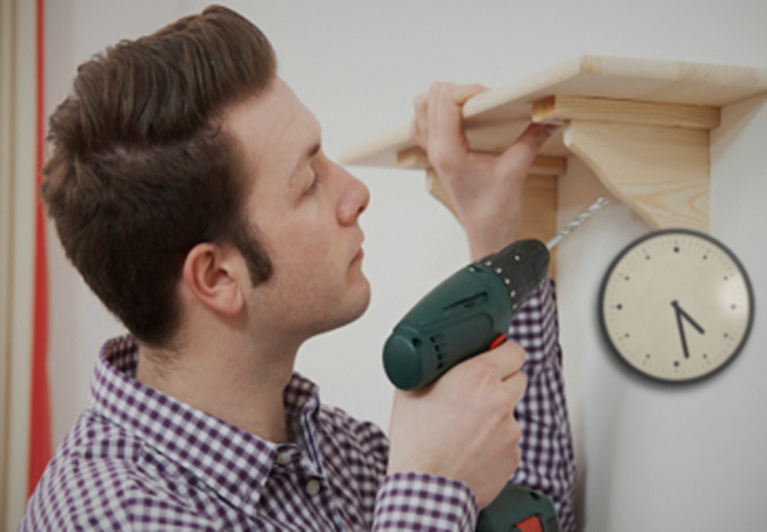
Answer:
4 h 28 min
